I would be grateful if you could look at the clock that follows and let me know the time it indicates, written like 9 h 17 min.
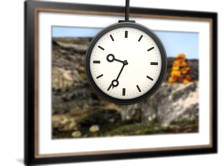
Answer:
9 h 34 min
